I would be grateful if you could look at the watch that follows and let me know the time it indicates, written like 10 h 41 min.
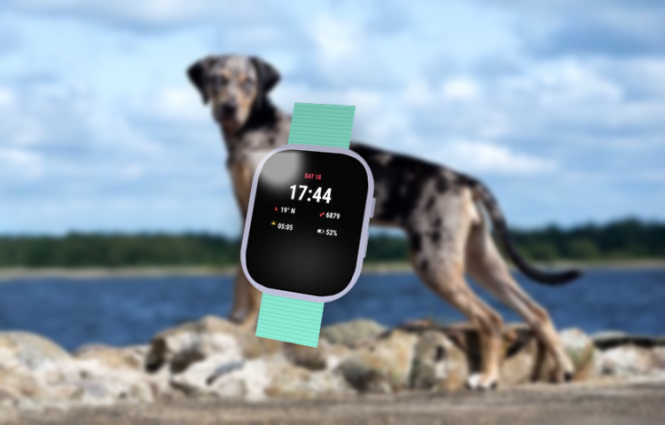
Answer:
17 h 44 min
